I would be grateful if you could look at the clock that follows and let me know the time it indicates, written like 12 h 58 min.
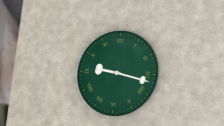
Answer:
9 h 17 min
